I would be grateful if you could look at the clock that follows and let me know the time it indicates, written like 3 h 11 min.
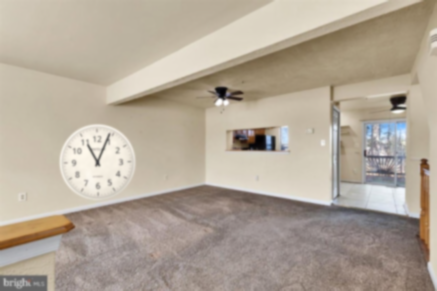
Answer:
11 h 04 min
